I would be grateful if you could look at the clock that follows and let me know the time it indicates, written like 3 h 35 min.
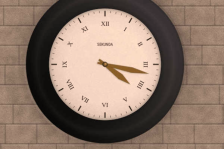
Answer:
4 h 17 min
